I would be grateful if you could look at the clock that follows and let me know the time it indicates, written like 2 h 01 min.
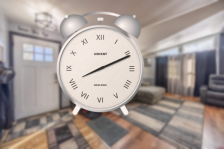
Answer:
8 h 11 min
